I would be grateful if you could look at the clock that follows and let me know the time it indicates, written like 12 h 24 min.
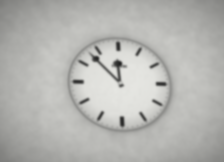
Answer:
11 h 53 min
